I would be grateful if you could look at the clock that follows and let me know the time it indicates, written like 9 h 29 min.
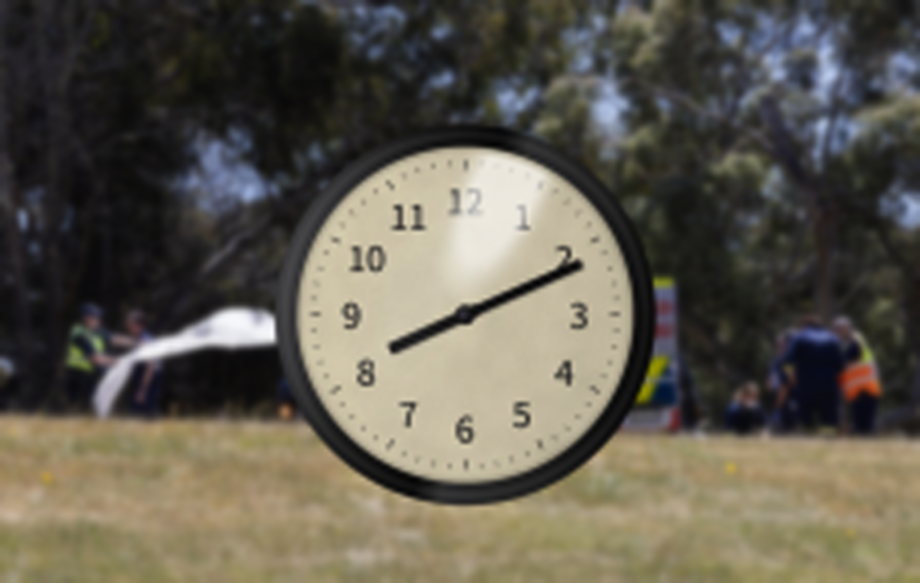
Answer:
8 h 11 min
